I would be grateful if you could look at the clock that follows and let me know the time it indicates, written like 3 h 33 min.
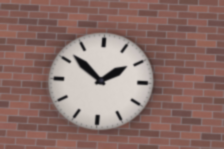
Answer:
1 h 52 min
